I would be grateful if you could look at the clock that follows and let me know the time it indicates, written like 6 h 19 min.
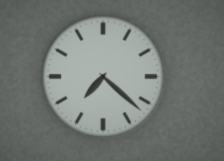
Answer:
7 h 22 min
